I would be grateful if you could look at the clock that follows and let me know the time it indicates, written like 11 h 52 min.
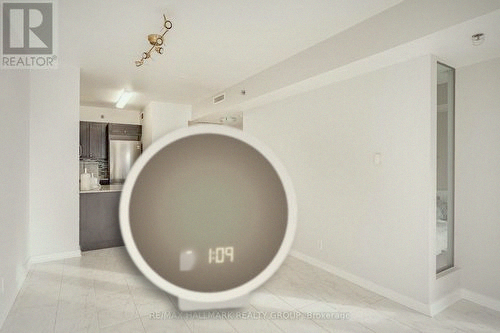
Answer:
1 h 09 min
